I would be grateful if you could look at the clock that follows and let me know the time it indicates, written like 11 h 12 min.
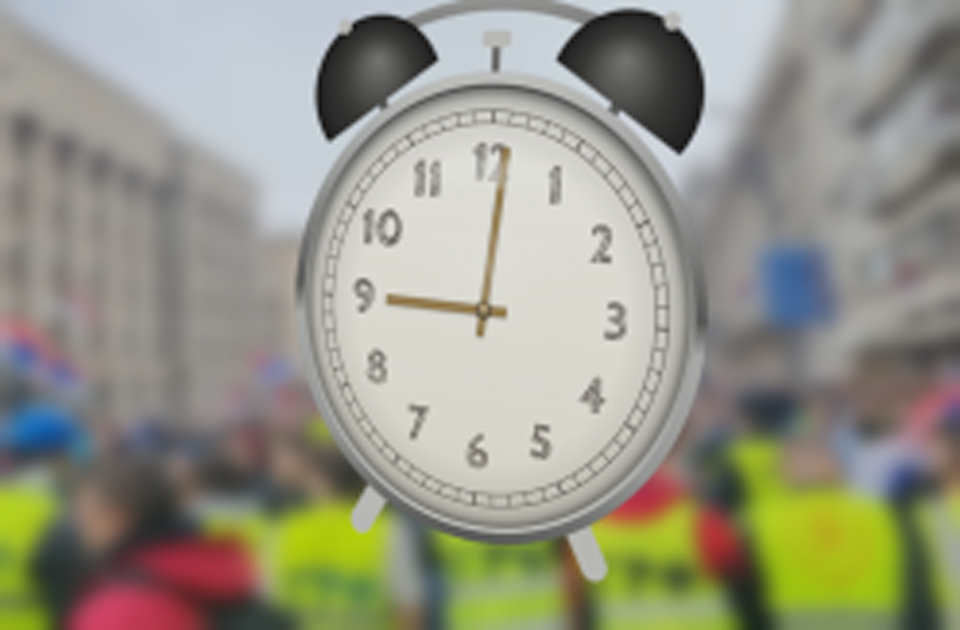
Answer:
9 h 01 min
